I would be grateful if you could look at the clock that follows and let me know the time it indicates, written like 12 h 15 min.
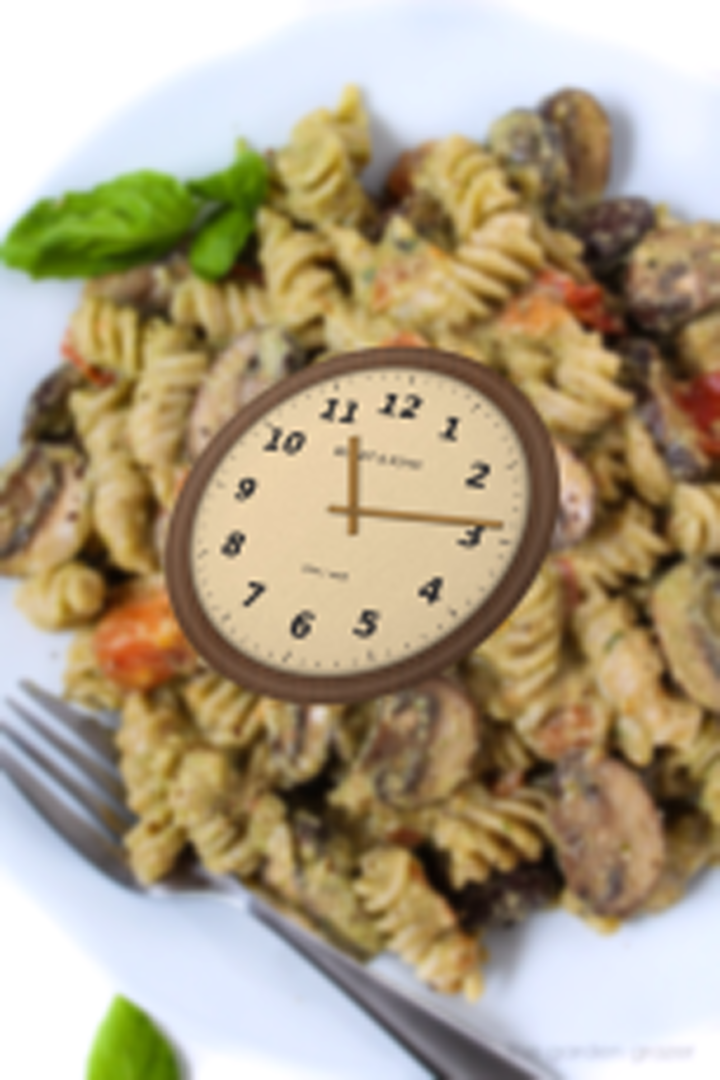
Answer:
11 h 14 min
